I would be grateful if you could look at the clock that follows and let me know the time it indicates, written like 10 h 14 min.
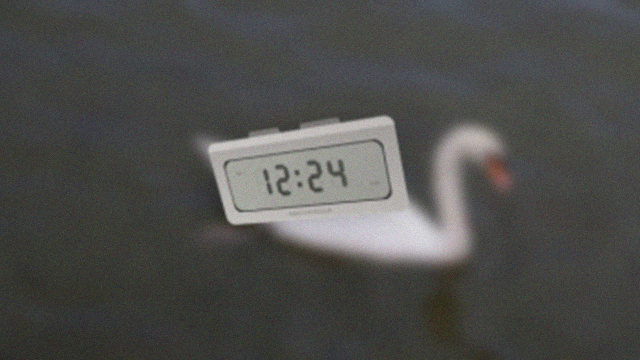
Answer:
12 h 24 min
